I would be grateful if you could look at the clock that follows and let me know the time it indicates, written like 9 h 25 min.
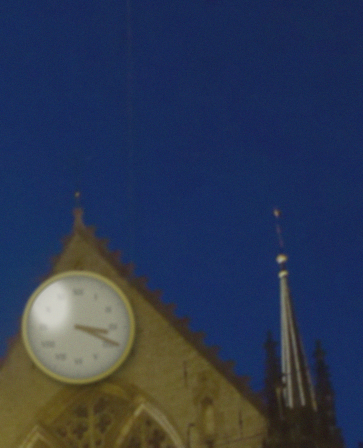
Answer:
3 h 19 min
